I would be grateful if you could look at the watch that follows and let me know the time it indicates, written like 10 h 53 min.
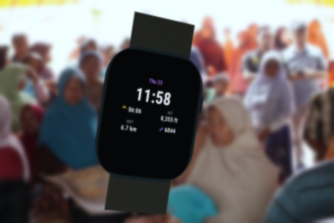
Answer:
11 h 58 min
